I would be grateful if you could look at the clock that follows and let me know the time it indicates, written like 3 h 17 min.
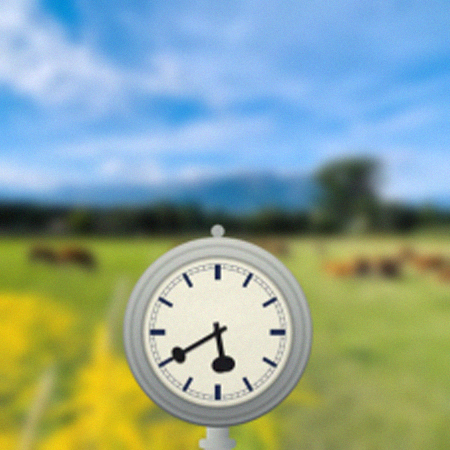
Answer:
5 h 40 min
